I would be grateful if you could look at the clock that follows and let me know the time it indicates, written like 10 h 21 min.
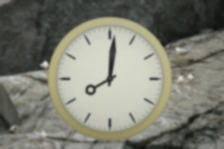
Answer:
8 h 01 min
